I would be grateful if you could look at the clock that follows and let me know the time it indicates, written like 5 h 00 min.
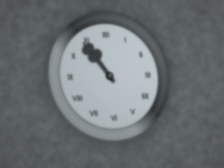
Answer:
10 h 54 min
